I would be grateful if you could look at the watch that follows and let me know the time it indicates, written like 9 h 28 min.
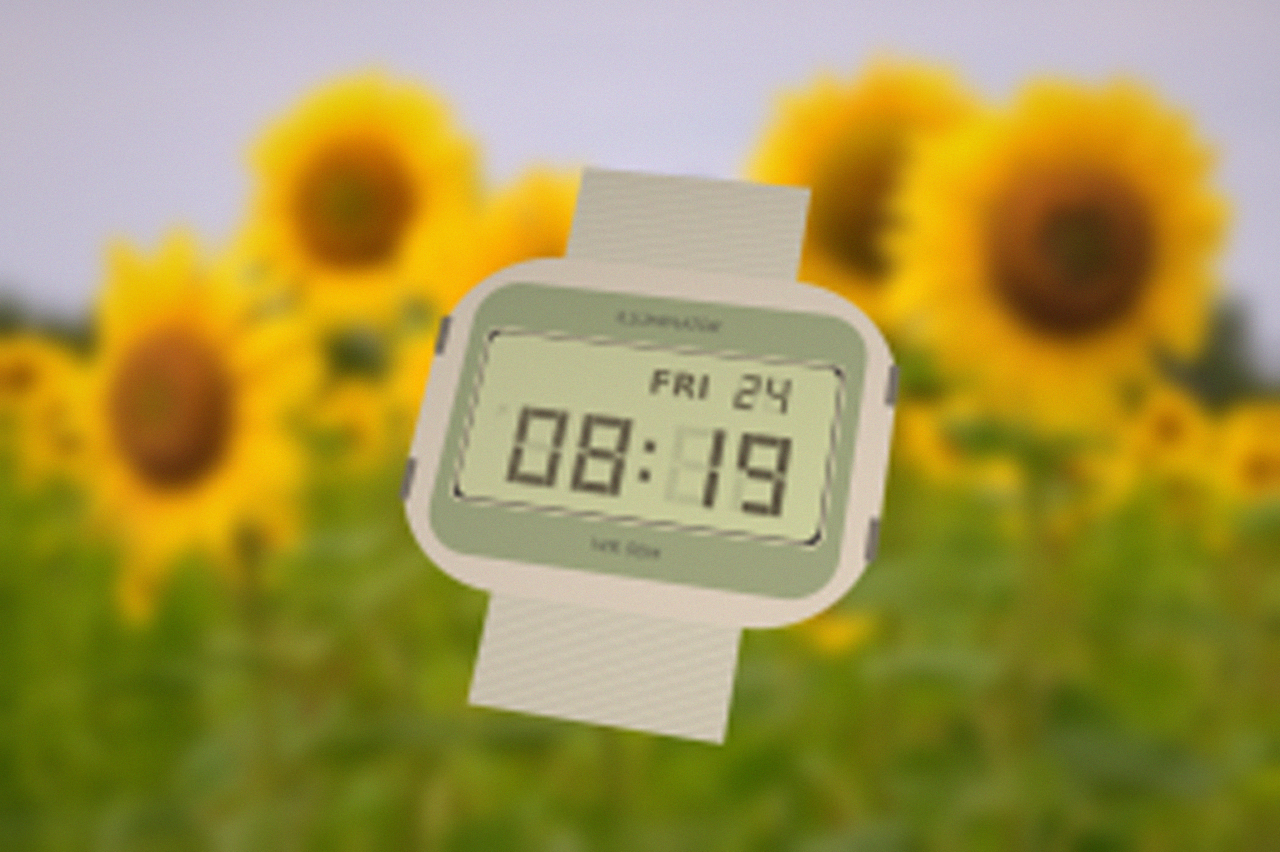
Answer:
8 h 19 min
